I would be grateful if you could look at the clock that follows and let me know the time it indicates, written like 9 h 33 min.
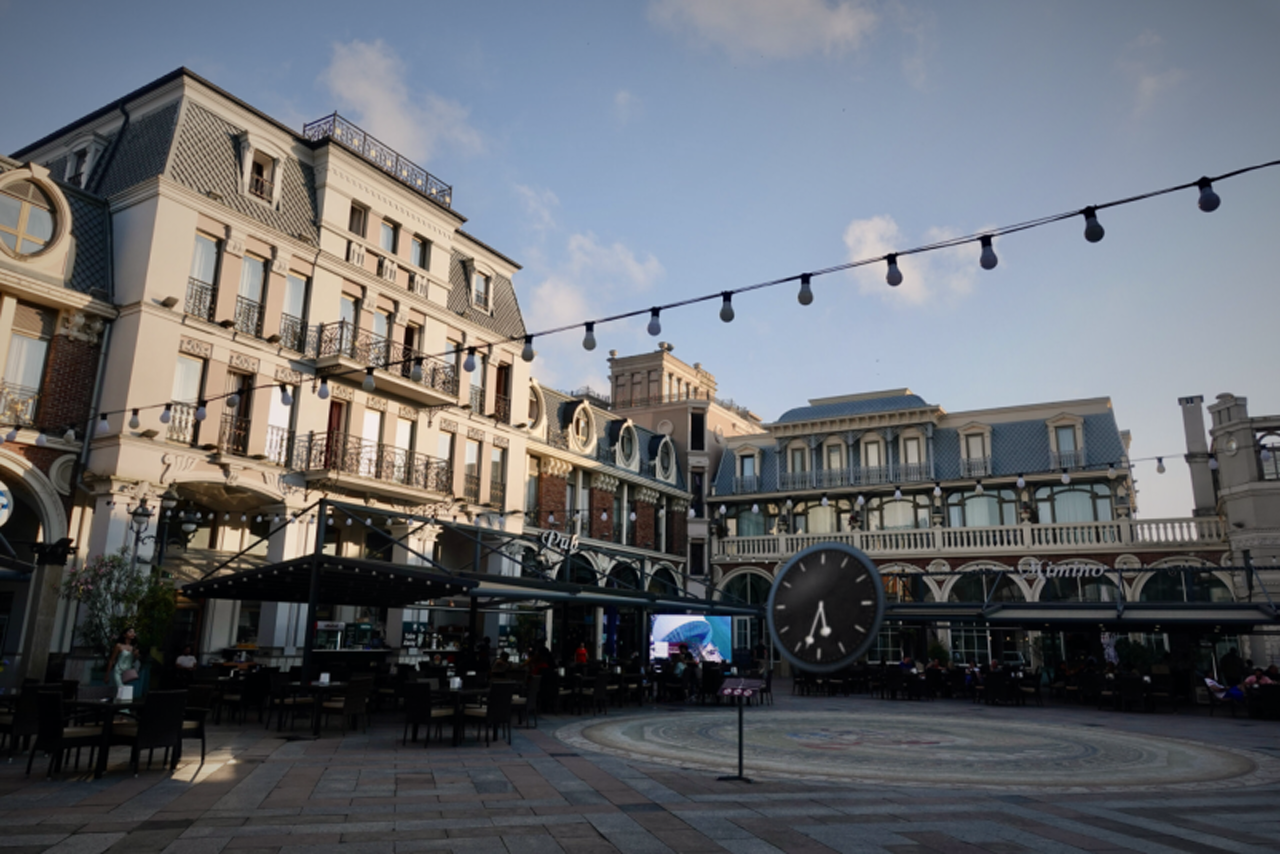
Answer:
5 h 33 min
